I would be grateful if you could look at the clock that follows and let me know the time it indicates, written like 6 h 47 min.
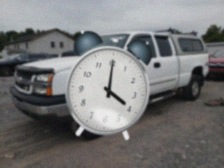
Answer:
4 h 00 min
